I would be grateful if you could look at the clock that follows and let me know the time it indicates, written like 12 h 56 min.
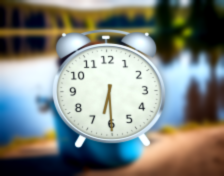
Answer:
6 h 30 min
